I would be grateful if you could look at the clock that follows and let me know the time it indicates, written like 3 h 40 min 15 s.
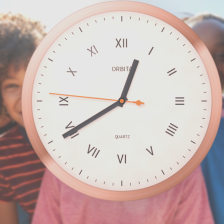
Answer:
12 h 39 min 46 s
